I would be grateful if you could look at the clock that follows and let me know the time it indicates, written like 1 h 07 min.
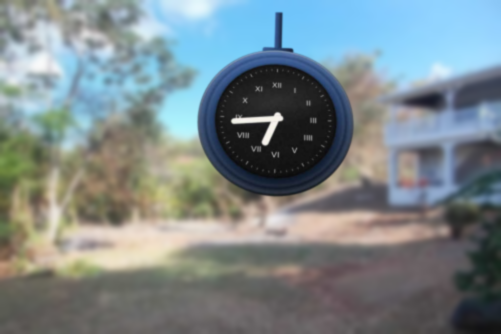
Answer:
6 h 44 min
